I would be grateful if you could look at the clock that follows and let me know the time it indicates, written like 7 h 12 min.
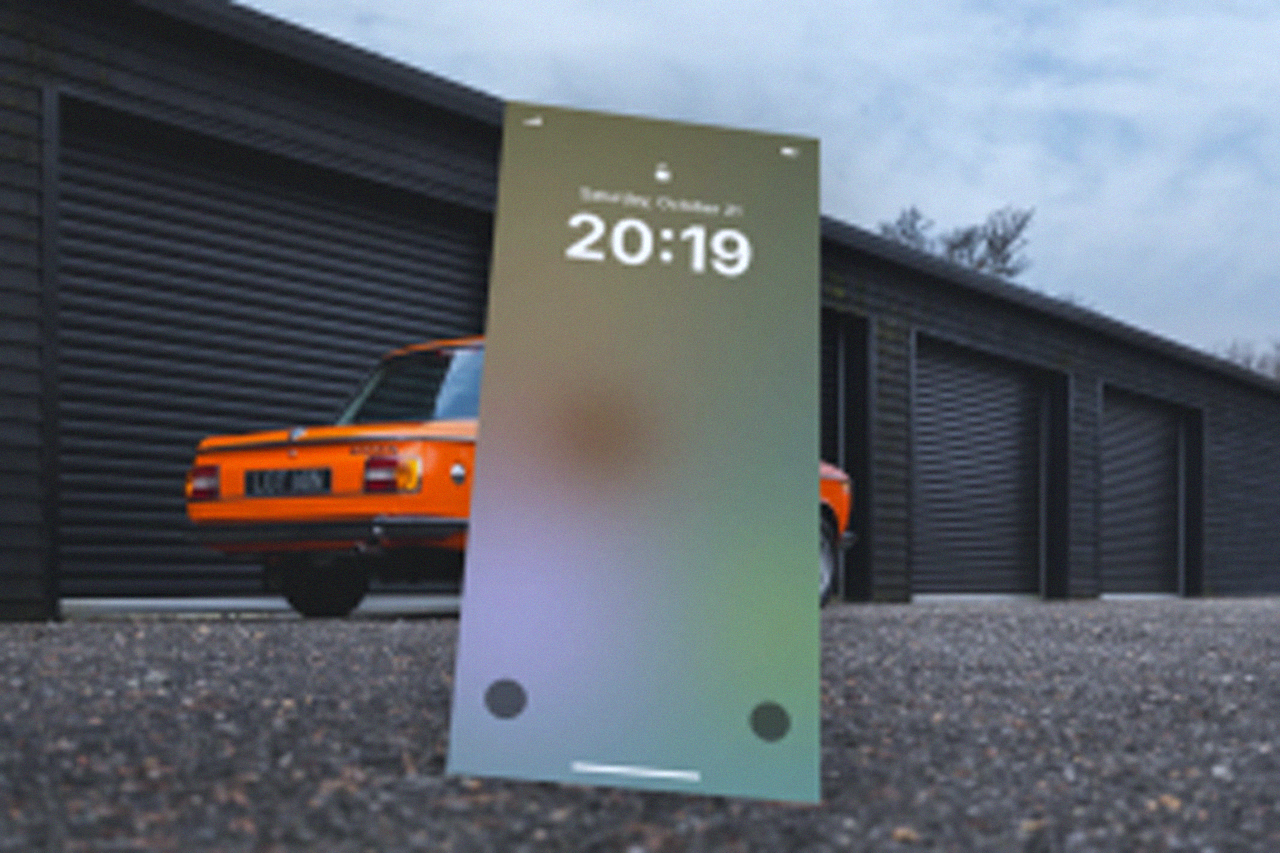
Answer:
20 h 19 min
